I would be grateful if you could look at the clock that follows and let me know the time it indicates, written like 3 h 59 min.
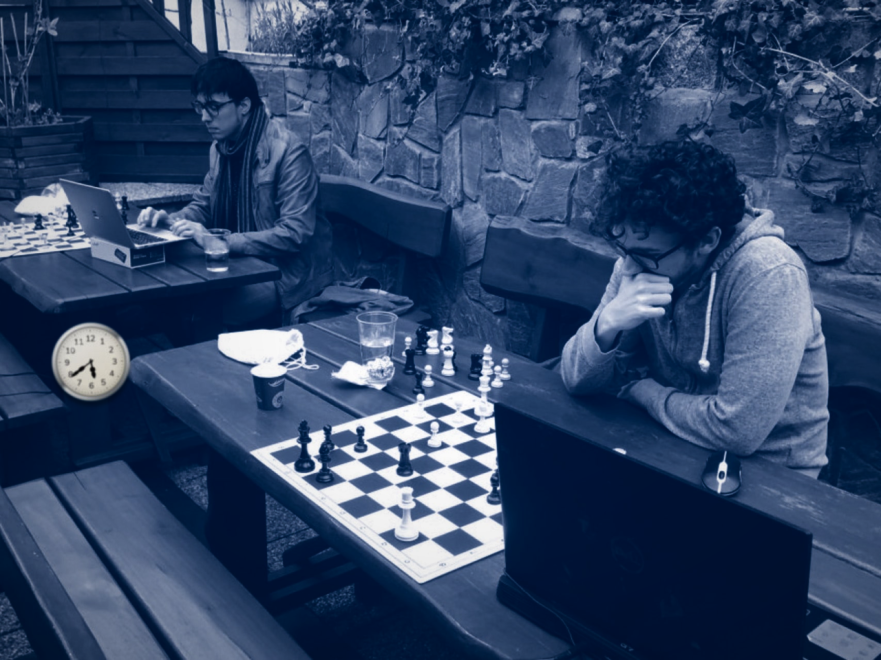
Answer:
5 h 39 min
